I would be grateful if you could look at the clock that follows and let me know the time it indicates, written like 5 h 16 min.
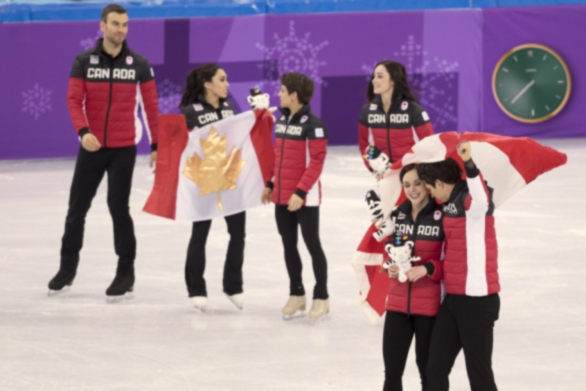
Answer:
7 h 38 min
